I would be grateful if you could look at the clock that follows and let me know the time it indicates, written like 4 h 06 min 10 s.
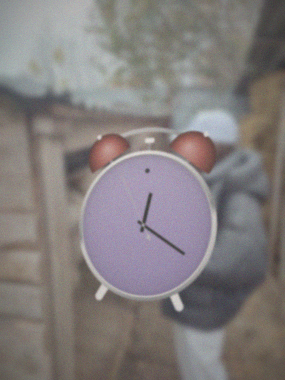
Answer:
12 h 19 min 55 s
